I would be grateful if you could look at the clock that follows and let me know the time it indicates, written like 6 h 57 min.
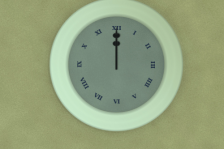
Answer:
12 h 00 min
